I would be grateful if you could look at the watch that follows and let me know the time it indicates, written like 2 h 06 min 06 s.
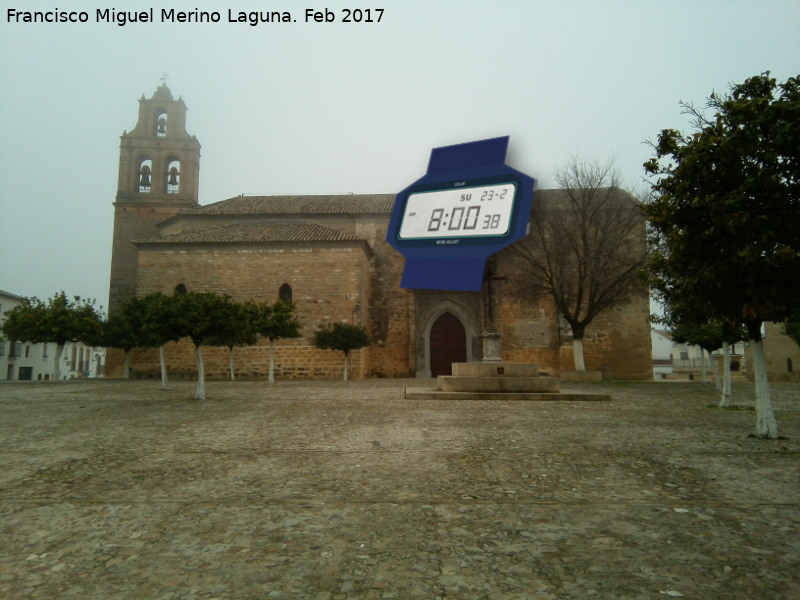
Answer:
8 h 00 min 38 s
